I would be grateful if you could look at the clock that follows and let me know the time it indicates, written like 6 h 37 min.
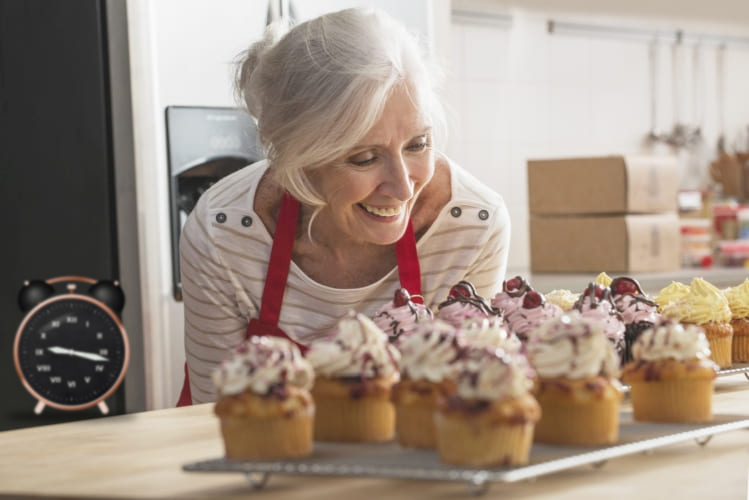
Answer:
9 h 17 min
